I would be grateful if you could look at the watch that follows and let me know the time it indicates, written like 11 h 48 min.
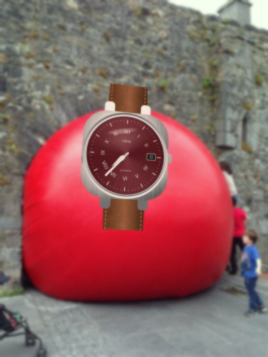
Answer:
7 h 37 min
